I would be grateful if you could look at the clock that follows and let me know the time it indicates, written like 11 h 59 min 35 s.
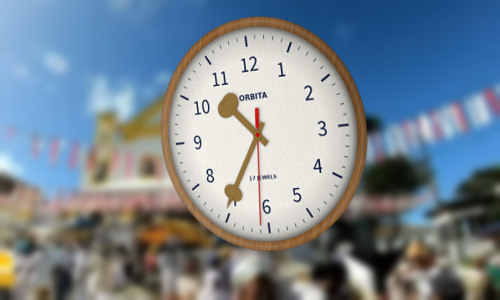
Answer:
10 h 35 min 31 s
